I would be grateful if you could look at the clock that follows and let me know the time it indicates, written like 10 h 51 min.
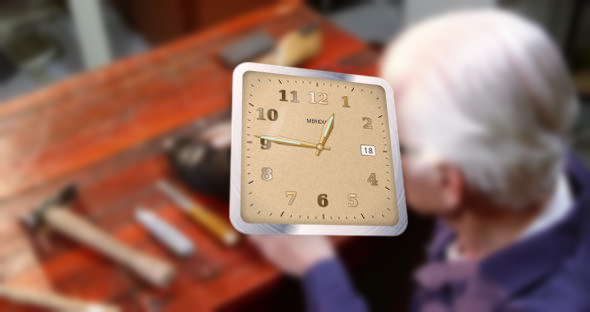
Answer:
12 h 46 min
